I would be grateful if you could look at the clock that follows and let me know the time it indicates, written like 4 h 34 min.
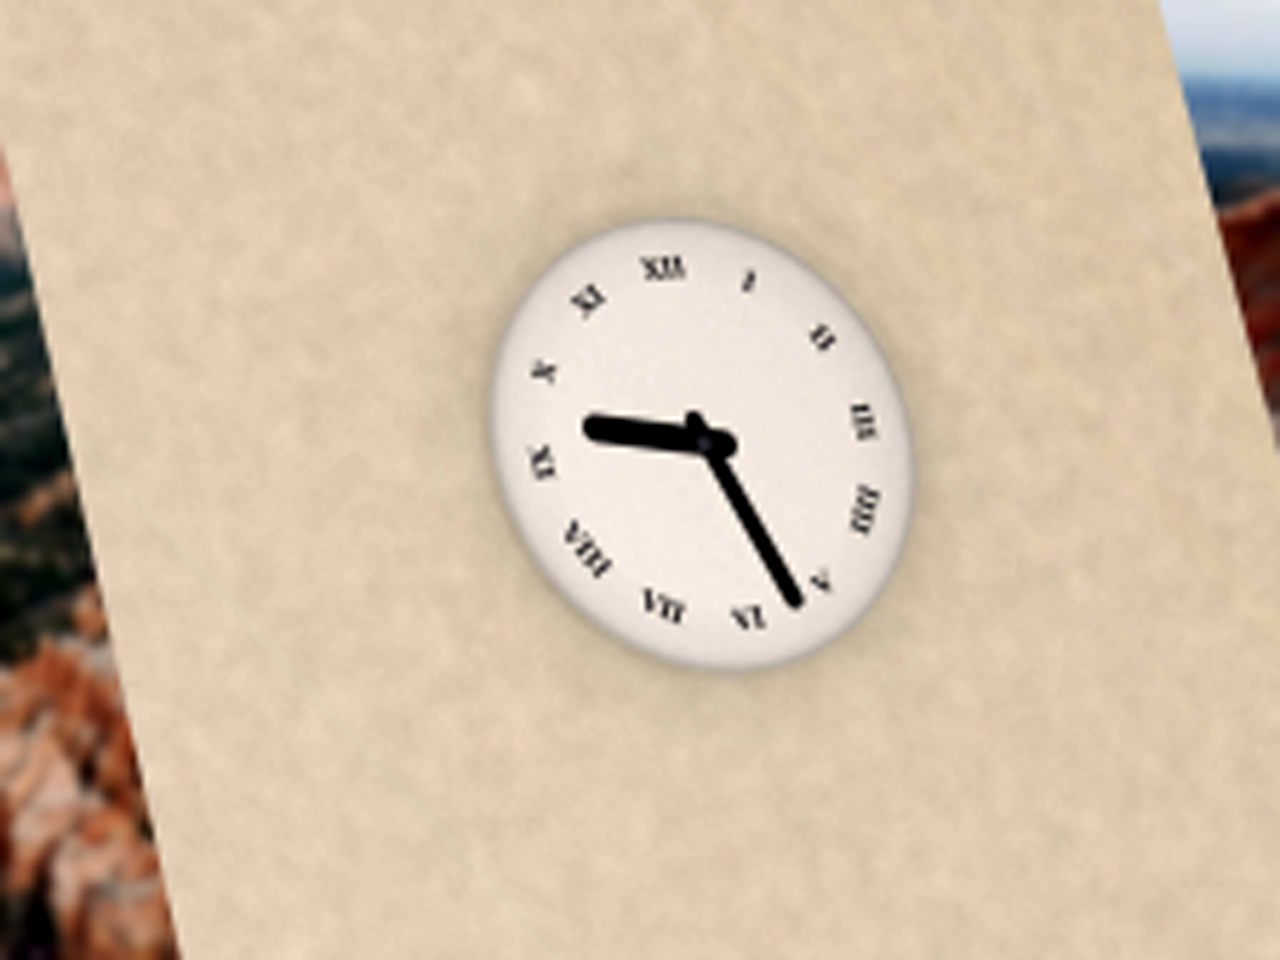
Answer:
9 h 27 min
